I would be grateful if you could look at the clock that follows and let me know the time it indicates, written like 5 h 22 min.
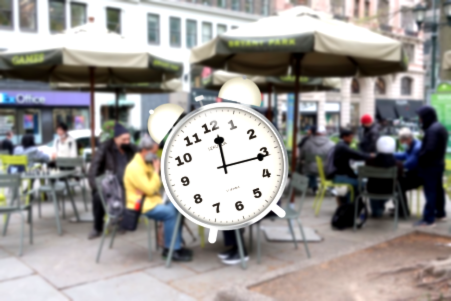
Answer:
12 h 16 min
